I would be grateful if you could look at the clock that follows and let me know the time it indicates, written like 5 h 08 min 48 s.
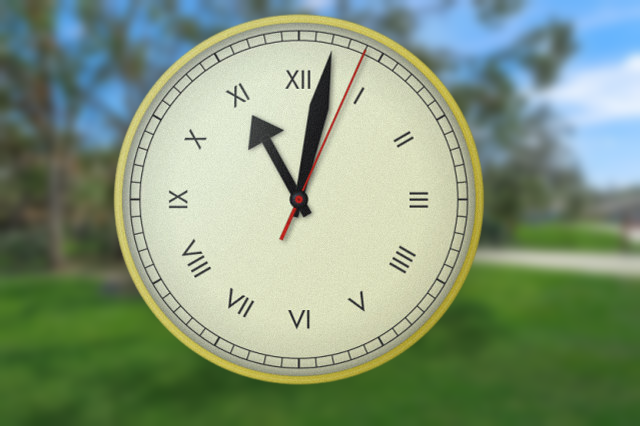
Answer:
11 h 02 min 04 s
